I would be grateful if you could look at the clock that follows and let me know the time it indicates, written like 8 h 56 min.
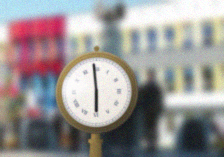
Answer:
5 h 59 min
